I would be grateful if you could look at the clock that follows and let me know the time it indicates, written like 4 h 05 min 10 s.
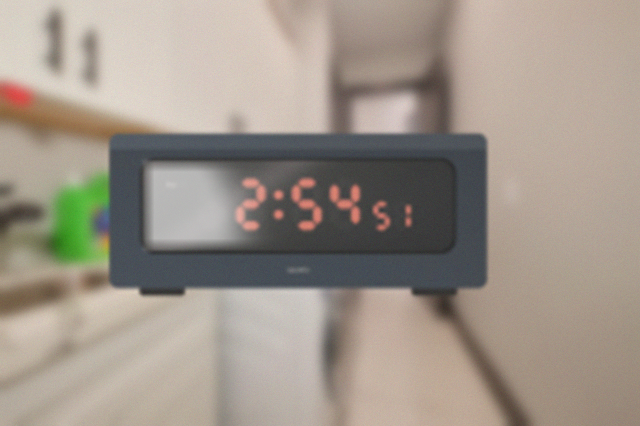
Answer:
2 h 54 min 51 s
